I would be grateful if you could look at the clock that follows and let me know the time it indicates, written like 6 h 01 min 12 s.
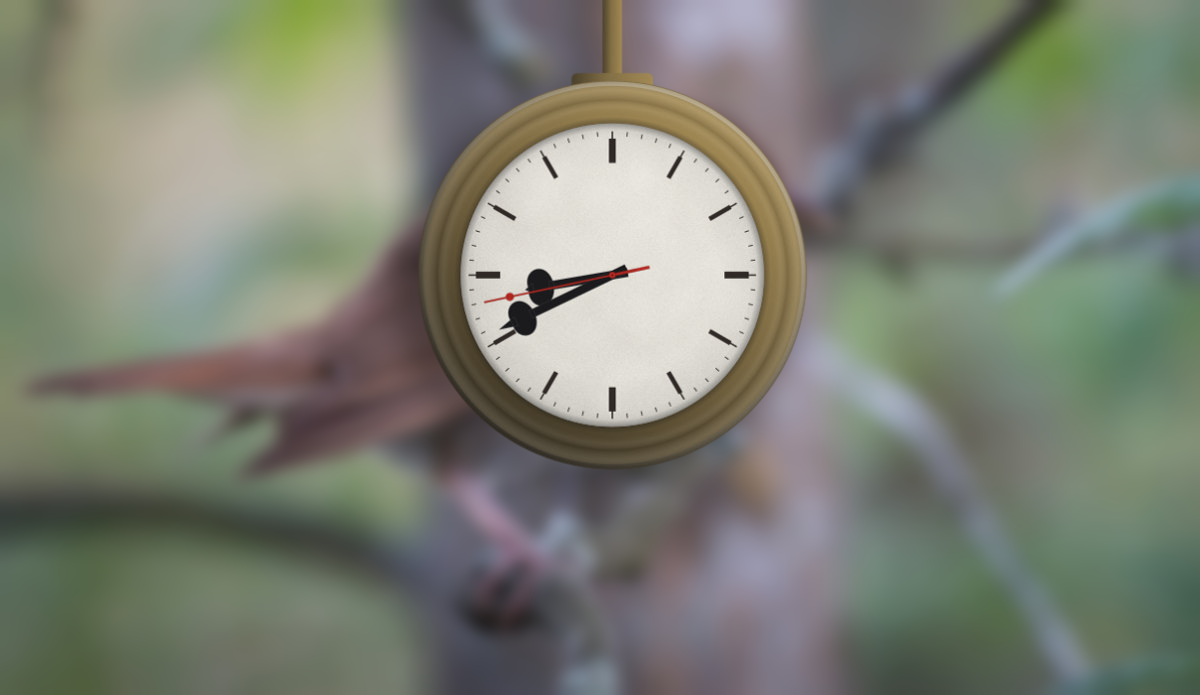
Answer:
8 h 40 min 43 s
